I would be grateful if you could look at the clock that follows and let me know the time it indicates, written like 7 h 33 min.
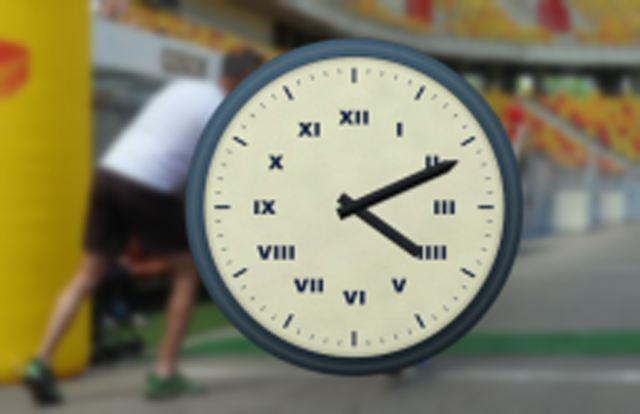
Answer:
4 h 11 min
